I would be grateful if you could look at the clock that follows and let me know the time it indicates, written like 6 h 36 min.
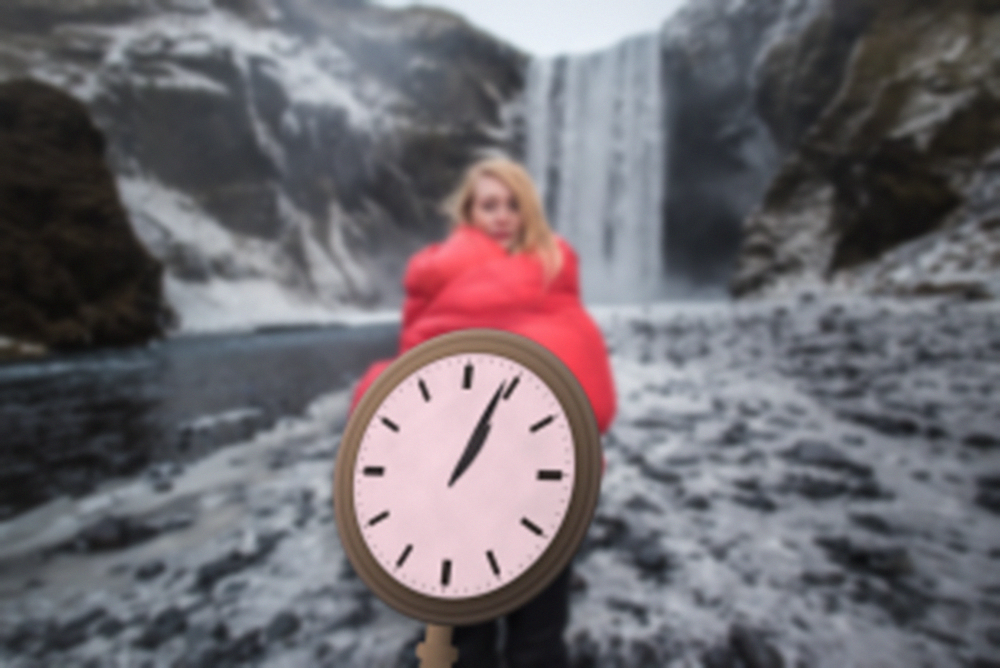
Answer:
1 h 04 min
